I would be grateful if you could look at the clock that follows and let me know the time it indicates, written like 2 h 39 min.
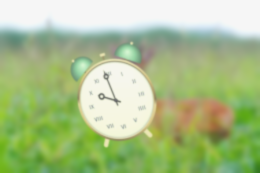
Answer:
9 h 59 min
